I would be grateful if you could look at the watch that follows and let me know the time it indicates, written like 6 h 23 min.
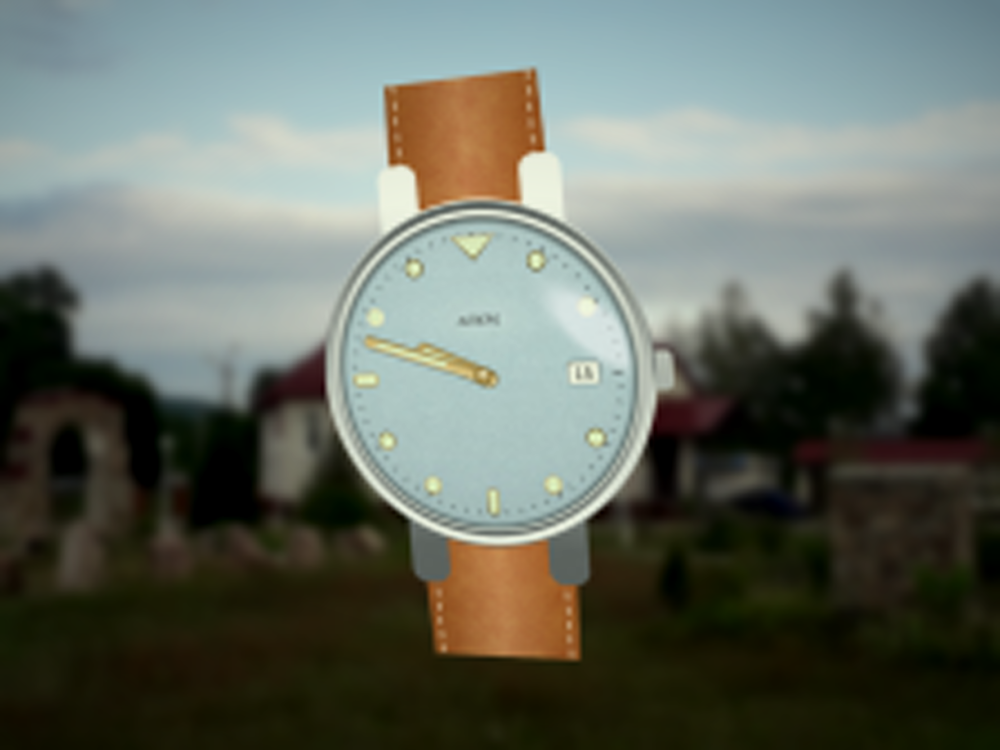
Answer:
9 h 48 min
